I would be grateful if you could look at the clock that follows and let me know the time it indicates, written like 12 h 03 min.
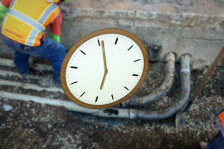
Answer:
5 h 56 min
